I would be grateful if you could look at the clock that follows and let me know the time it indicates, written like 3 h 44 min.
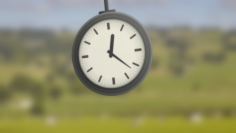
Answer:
12 h 22 min
